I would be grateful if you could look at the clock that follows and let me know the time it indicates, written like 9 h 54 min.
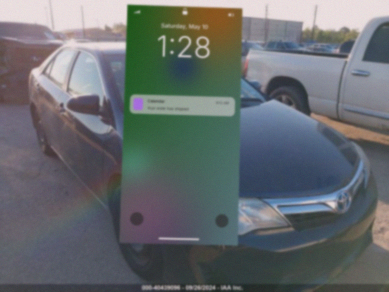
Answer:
1 h 28 min
